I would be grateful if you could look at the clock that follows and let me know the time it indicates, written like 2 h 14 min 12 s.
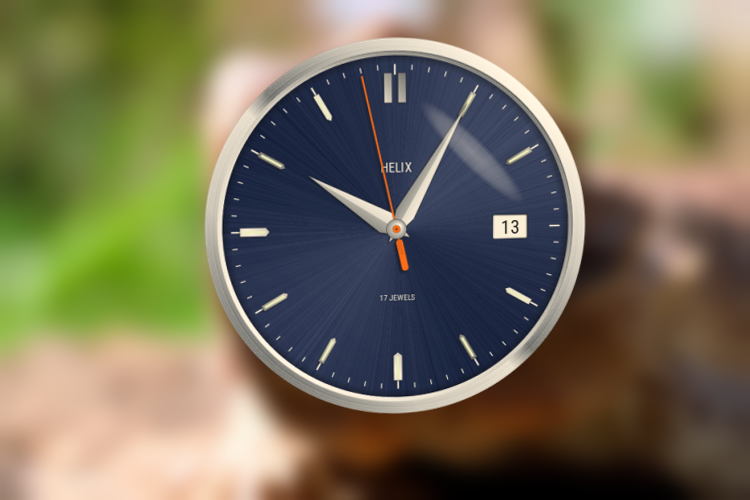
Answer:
10 h 04 min 58 s
